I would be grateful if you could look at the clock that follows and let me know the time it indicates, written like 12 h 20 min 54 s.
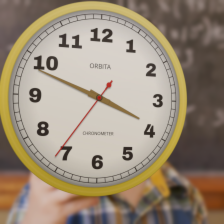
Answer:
3 h 48 min 36 s
